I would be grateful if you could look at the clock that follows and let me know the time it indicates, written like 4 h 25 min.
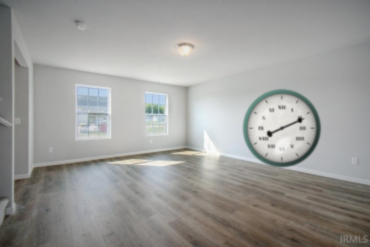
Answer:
8 h 11 min
